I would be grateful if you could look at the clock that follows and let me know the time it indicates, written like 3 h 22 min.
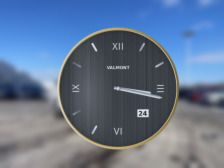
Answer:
3 h 17 min
